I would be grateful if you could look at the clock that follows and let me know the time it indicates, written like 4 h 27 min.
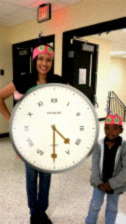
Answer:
4 h 30 min
